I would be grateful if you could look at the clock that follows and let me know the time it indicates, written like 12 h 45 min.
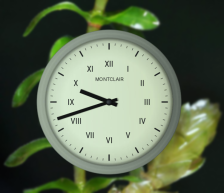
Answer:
9 h 42 min
